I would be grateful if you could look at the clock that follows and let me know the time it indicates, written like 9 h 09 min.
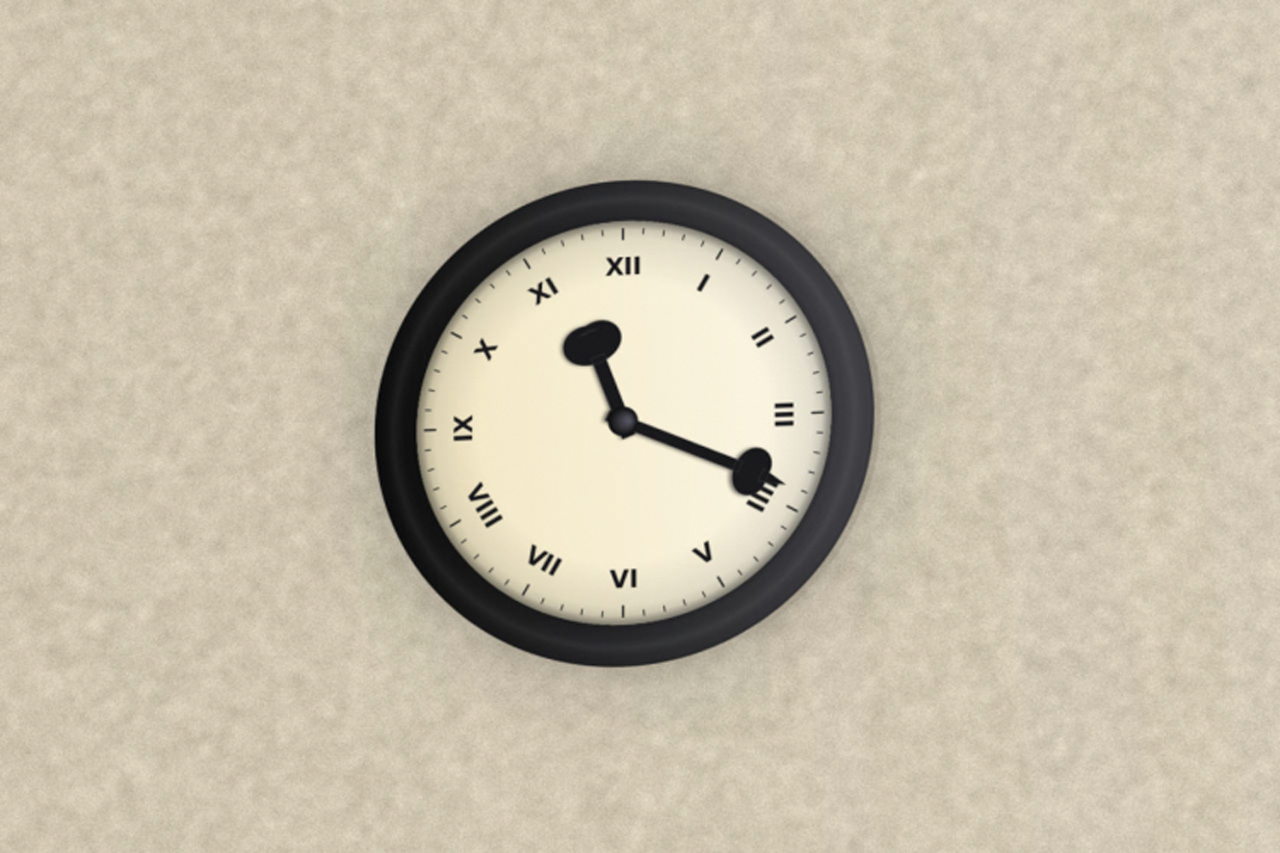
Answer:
11 h 19 min
